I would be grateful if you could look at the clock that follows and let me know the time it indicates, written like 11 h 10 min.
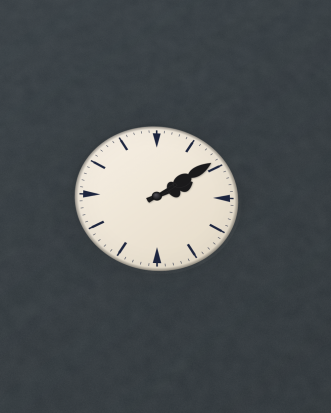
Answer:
2 h 09 min
